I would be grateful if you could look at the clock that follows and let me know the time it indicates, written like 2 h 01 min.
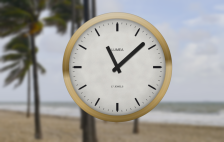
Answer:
11 h 08 min
